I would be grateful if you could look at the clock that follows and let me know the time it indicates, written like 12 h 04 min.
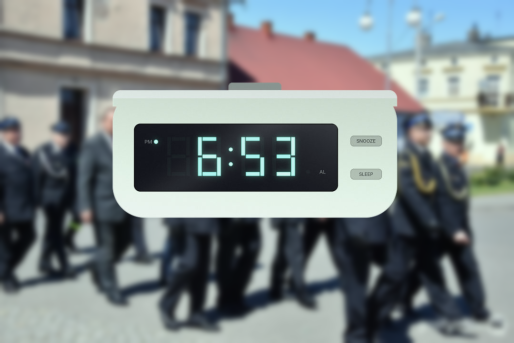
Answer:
6 h 53 min
